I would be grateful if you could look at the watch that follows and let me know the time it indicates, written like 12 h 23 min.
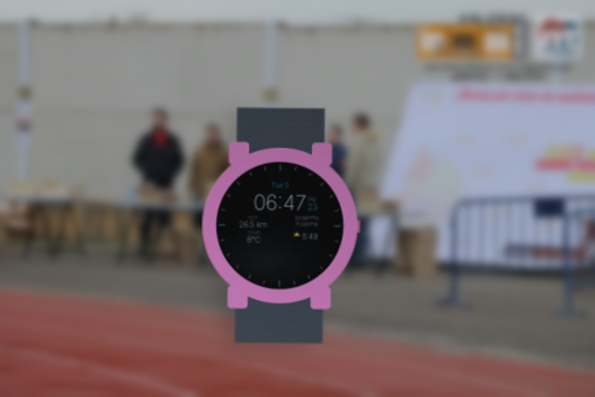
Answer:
6 h 47 min
